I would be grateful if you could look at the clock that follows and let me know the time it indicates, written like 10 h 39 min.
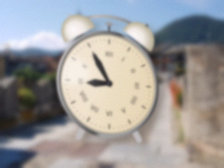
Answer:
8 h 55 min
